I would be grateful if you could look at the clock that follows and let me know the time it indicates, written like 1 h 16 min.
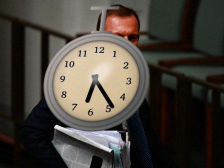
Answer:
6 h 24 min
